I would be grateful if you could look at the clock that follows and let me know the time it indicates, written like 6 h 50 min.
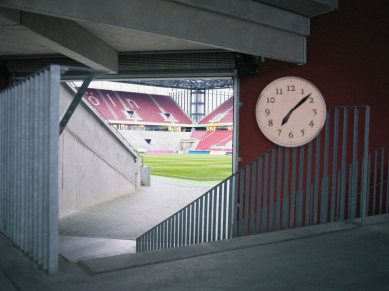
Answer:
7 h 08 min
